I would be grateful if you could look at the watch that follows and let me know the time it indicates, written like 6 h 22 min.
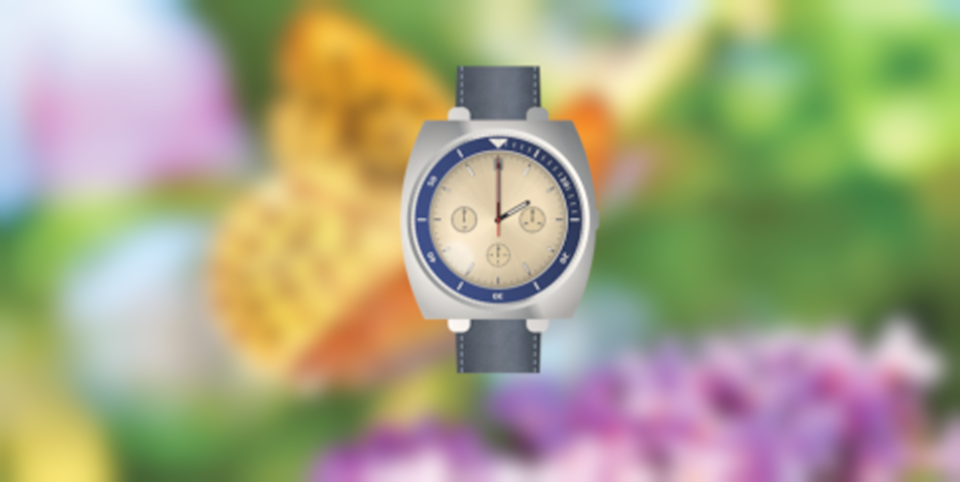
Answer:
2 h 00 min
